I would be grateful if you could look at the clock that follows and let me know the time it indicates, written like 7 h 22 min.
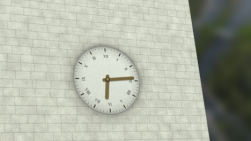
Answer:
6 h 14 min
